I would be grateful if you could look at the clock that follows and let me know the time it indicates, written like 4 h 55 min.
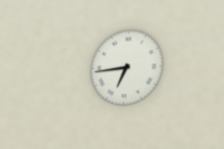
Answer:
6 h 44 min
